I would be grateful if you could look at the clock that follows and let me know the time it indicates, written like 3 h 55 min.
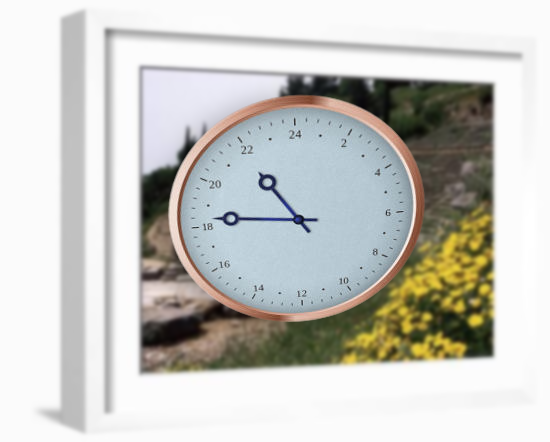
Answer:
21 h 46 min
